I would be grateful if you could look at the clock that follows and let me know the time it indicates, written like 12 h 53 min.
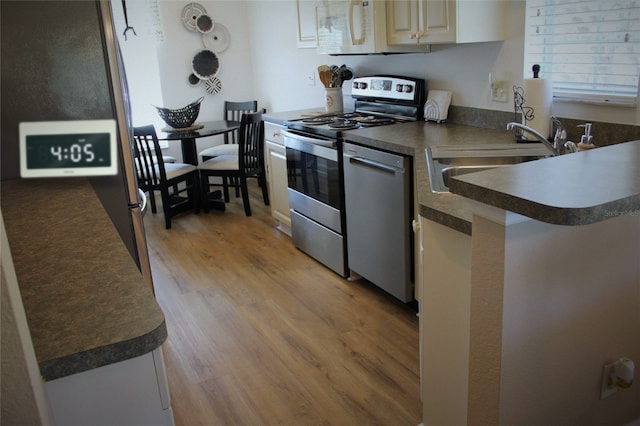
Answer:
4 h 05 min
